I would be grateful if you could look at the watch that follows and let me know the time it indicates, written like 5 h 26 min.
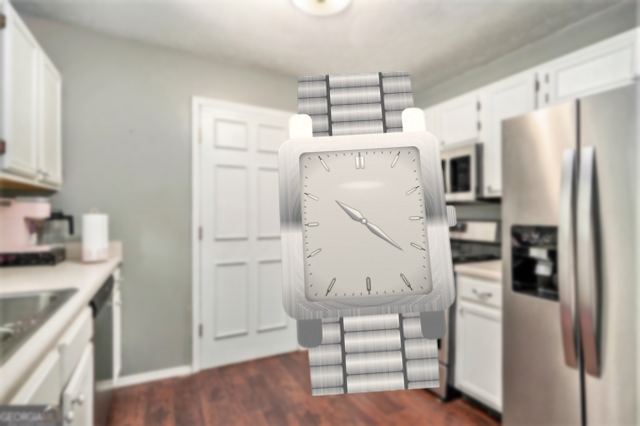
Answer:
10 h 22 min
